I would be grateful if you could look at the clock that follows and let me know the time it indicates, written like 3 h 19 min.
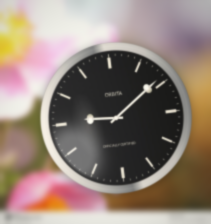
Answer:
9 h 09 min
